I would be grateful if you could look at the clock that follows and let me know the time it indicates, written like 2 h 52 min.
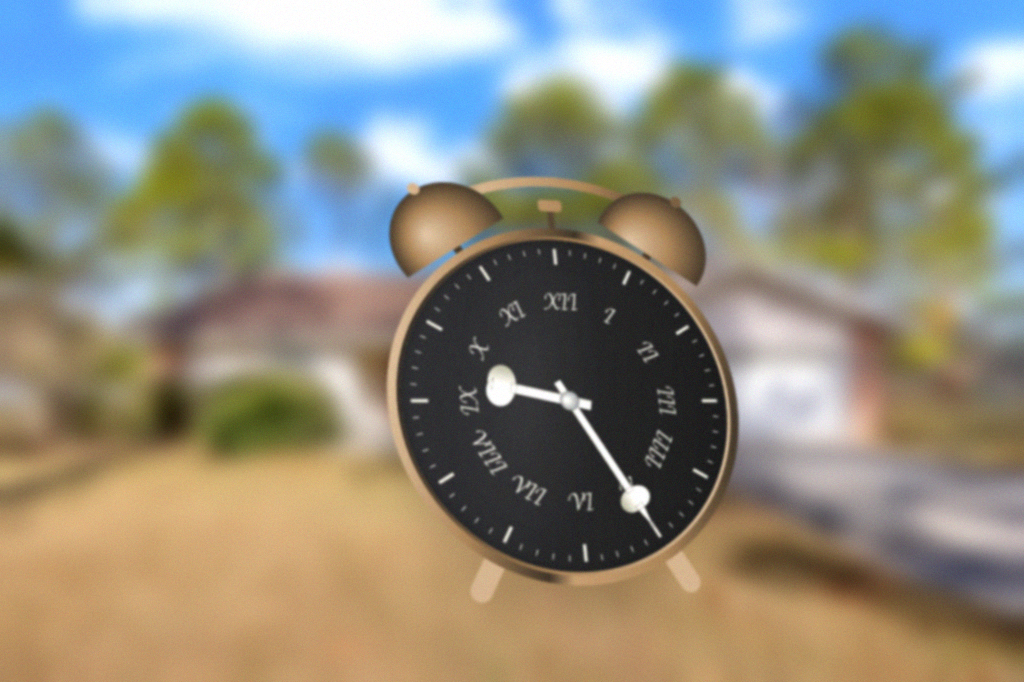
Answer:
9 h 25 min
